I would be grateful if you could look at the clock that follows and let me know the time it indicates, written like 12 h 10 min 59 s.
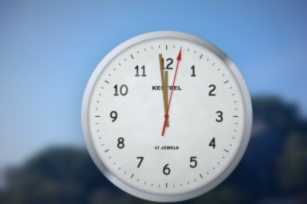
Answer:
11 h 59 min 02 s
